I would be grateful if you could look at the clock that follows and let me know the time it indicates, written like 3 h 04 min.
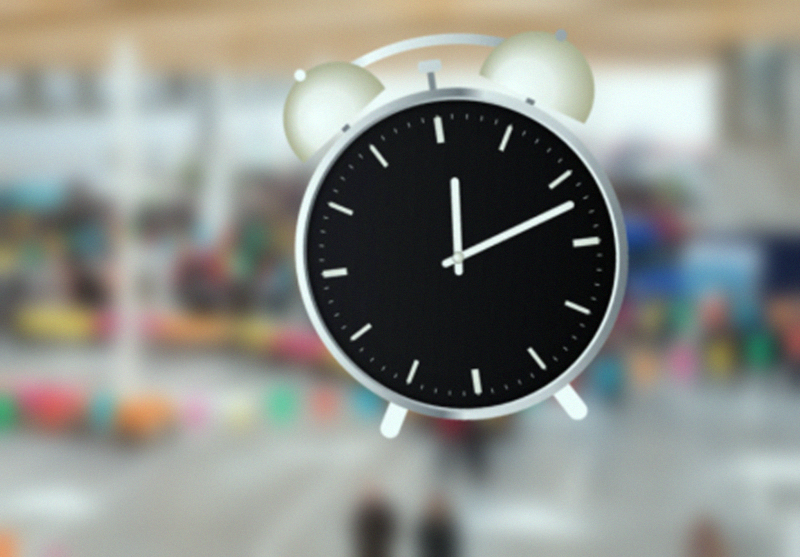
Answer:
12 h 12 min
